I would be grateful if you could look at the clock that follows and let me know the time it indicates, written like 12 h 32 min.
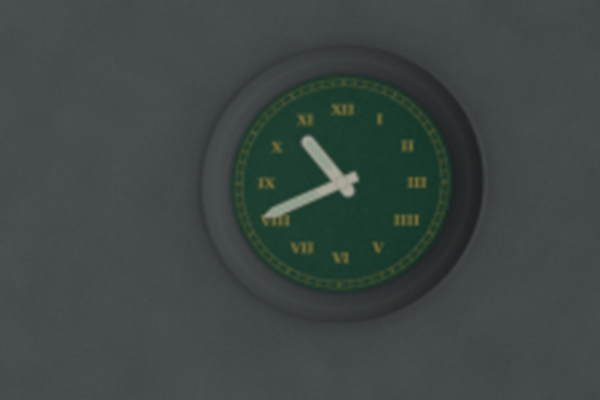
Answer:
10 h 41 min
